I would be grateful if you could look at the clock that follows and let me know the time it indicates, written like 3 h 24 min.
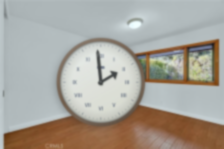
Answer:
1 h 59 min
